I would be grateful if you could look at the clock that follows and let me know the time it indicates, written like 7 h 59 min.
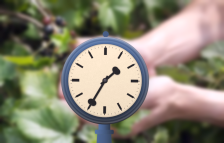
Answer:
1 h 35 min
